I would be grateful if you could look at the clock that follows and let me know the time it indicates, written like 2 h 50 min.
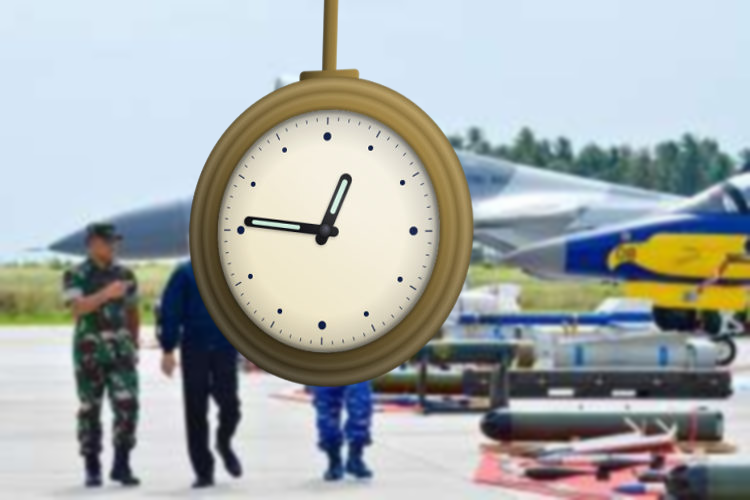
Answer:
12 h 46 min
